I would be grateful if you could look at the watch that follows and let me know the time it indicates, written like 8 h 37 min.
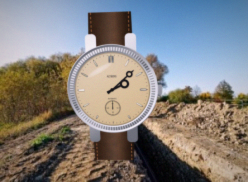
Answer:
2 h 08 min
